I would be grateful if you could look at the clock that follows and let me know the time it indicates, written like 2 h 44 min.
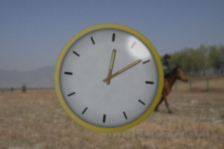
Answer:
12 h 09 min
